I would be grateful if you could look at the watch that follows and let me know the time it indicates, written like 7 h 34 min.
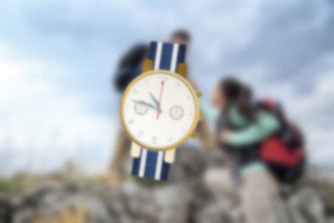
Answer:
10 h 47 min
